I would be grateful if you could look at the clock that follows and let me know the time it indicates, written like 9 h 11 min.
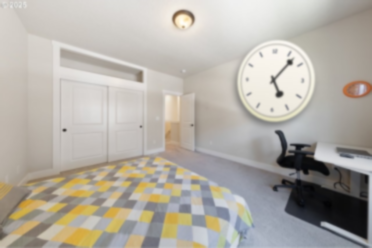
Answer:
5 h 07 min
